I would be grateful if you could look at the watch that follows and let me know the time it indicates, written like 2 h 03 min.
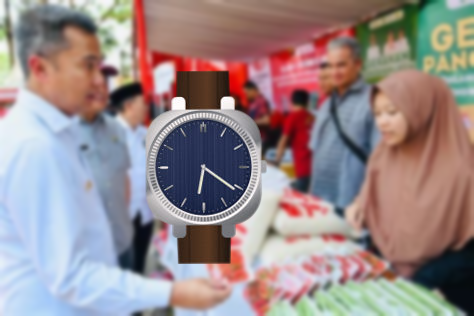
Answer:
6 h 21 min
